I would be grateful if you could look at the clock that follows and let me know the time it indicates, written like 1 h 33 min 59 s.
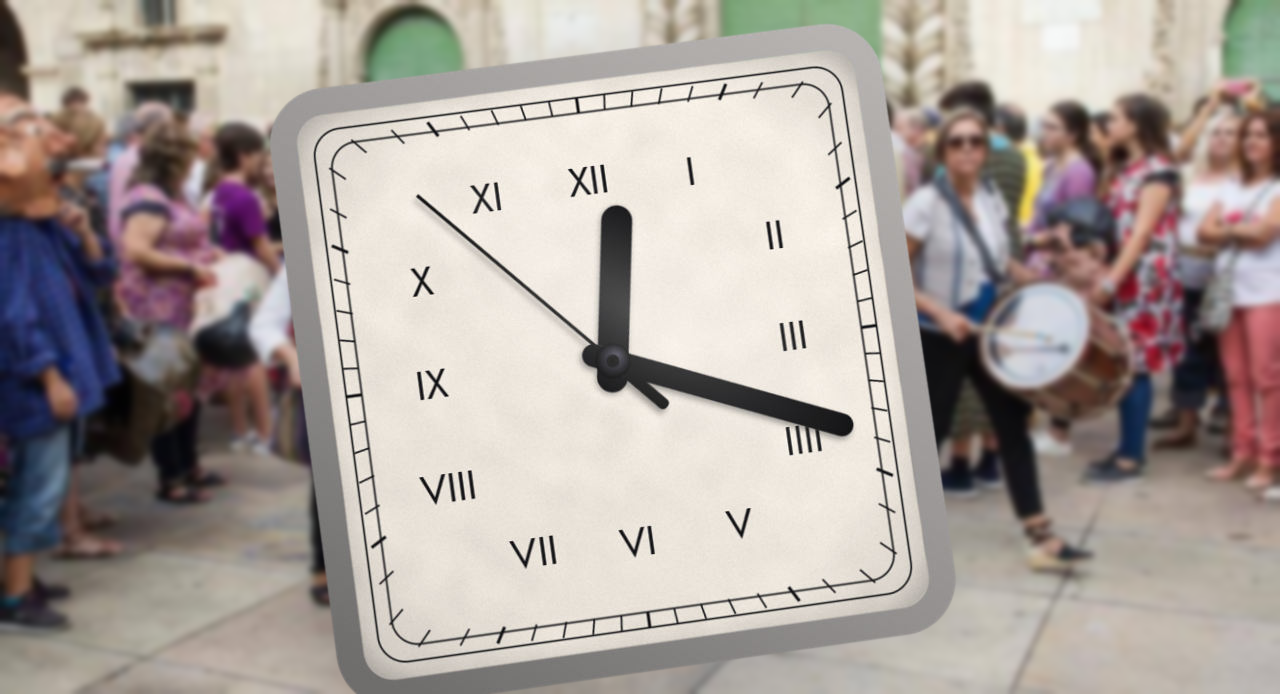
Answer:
12 h 18 min 53 s
